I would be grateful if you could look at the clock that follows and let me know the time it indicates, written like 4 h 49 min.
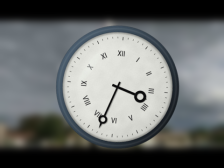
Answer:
3 h 33 min
